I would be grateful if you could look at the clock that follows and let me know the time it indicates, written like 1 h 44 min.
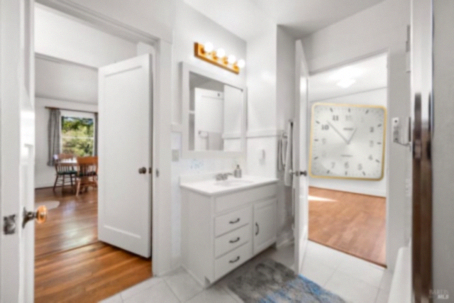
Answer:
12 h 52 min
